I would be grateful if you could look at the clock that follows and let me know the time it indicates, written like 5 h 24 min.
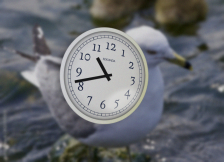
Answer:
10 h 42 min
